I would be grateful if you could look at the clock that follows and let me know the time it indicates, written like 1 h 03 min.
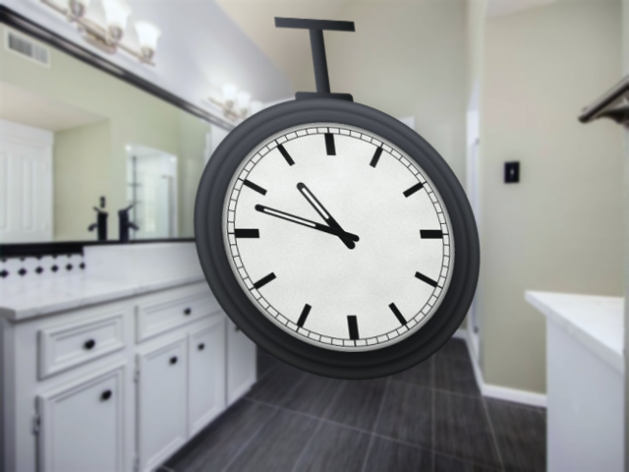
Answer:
10 h 48 min
